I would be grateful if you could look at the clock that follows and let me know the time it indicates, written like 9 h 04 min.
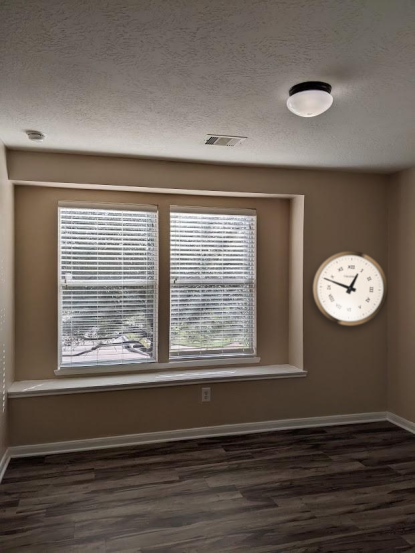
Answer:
12 h 48 min
